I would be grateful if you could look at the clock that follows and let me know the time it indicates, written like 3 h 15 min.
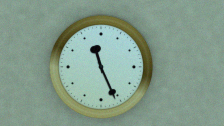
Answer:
11 h 26 min
